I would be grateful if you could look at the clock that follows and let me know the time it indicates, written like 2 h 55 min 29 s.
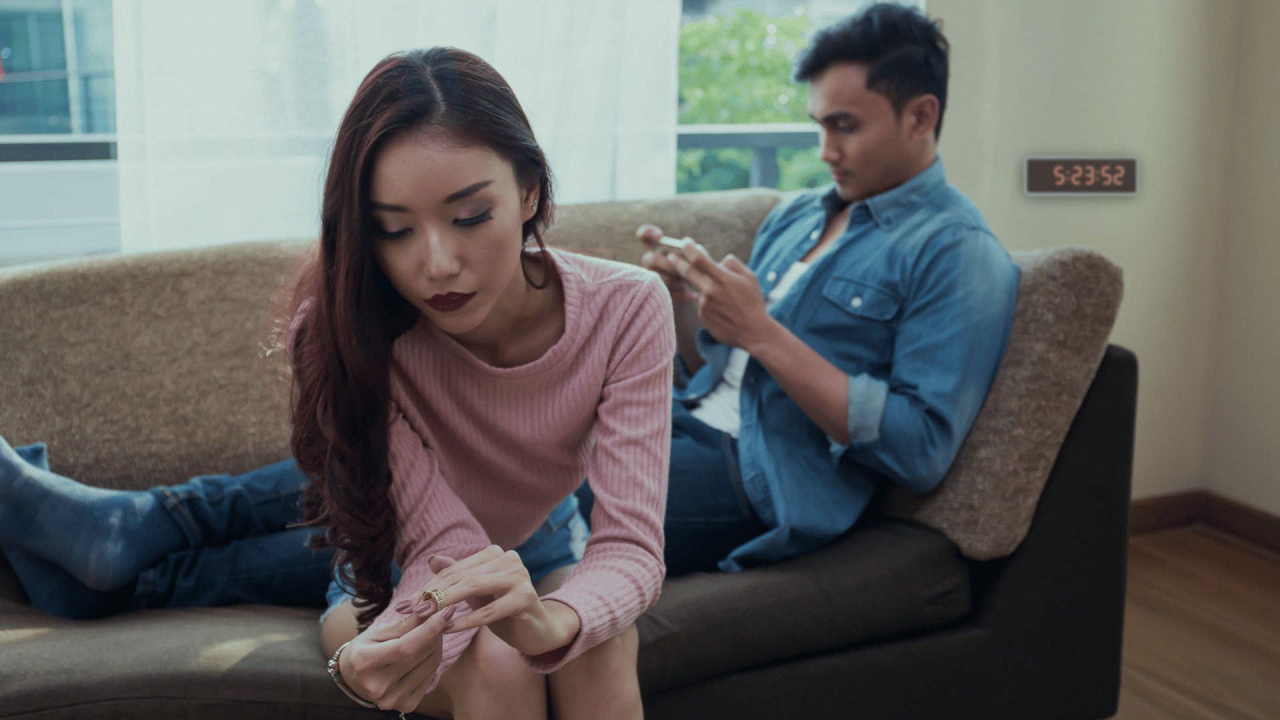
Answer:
5 h 23 min 52 s
